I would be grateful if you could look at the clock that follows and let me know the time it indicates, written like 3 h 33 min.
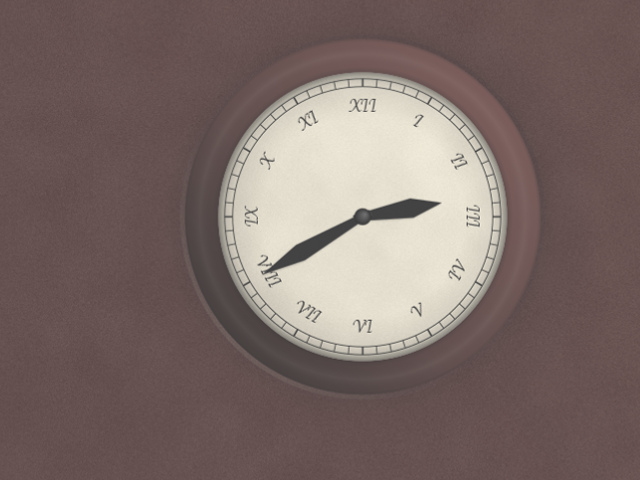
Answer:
2 h 40 min
